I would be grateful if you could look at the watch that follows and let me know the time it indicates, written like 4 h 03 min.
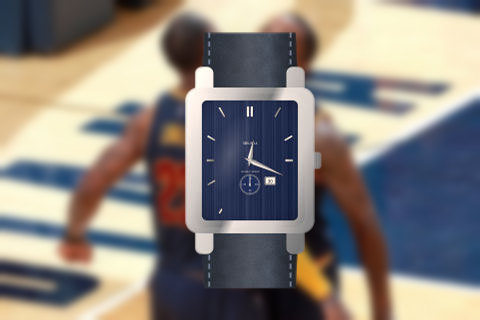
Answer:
12 h 19 min
